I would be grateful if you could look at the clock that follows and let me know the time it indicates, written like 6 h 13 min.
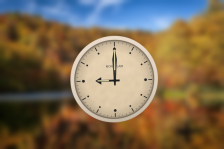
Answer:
9 h 00 min
